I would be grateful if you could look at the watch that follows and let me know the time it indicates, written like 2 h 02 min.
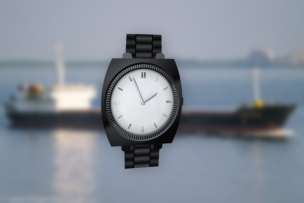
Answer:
1 h 56 min
